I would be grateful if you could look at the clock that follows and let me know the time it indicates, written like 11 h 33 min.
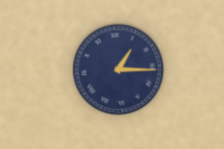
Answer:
1 h 16 min
